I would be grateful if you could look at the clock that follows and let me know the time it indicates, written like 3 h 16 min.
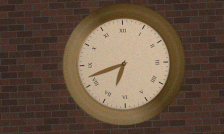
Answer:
6 h 42 min
